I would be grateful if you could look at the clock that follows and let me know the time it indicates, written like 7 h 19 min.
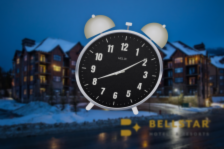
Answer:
8 h 09 min
